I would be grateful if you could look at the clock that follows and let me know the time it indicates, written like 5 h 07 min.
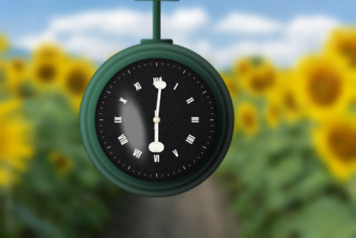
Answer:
6 h 01 min
